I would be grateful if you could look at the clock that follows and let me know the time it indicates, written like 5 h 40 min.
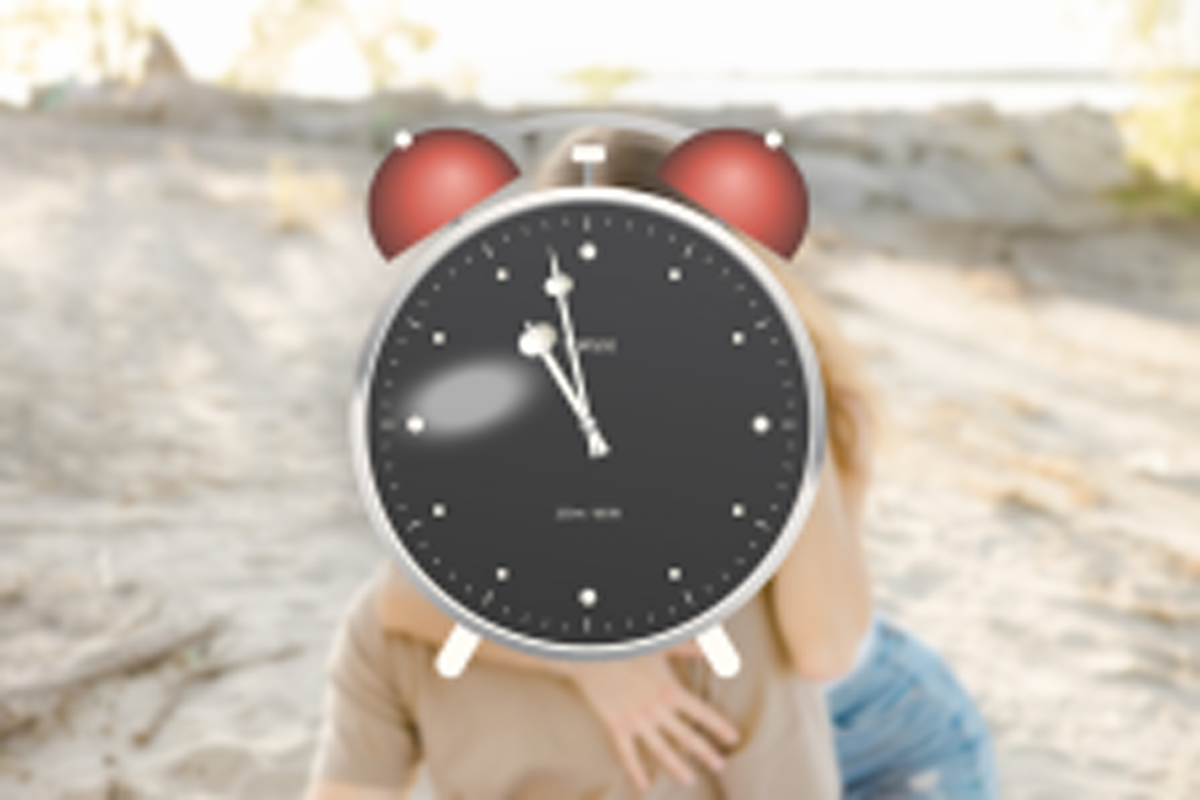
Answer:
10 h 58 min
